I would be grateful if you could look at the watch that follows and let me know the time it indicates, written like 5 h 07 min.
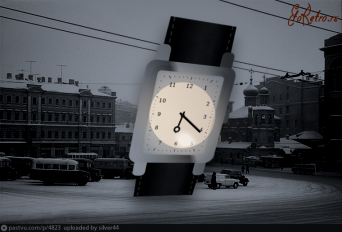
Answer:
6 h 21 min
